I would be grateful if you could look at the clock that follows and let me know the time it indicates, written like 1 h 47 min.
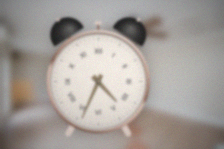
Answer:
4 h 34 min
